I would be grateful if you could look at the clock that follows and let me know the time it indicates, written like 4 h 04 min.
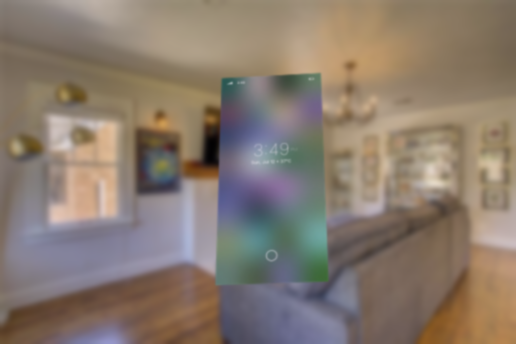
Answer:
3 h 49 min
